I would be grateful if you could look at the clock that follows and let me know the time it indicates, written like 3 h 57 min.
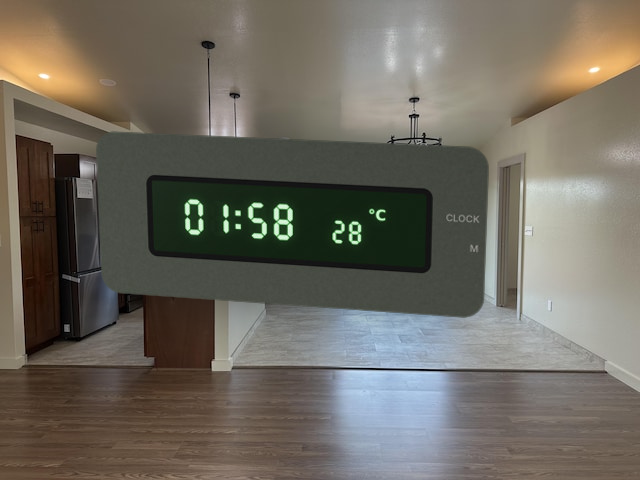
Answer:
1 h 58 min
